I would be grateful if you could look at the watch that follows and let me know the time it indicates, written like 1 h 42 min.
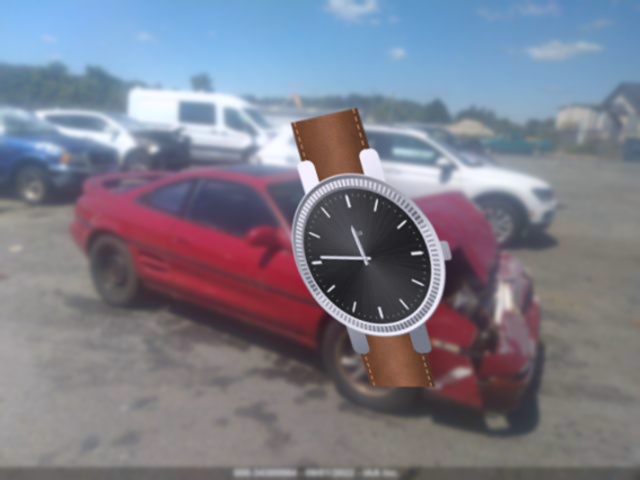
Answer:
11 h 46 min
